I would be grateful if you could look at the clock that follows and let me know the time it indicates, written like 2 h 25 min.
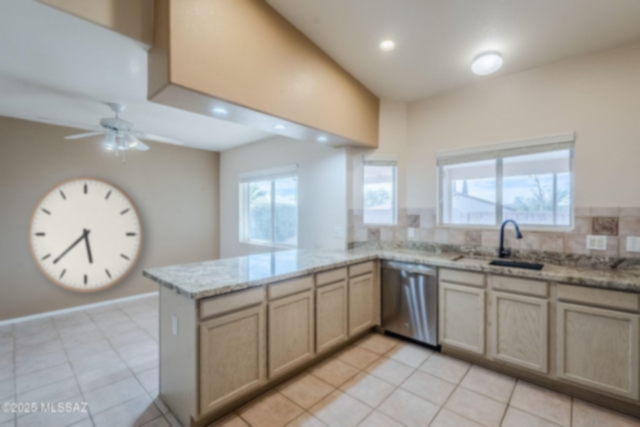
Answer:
5 h 38 min
